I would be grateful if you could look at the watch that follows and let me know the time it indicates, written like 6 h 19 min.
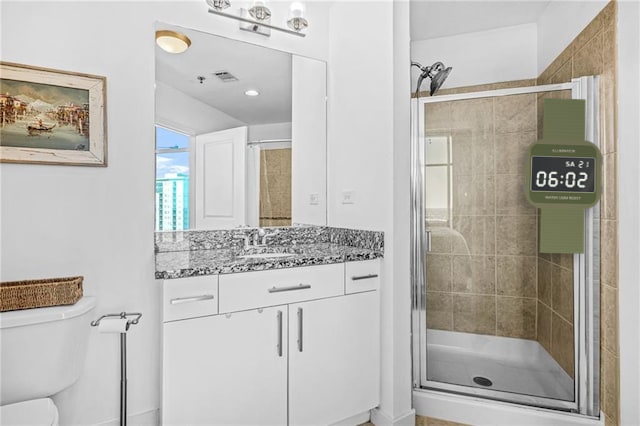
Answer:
6 h 02 min
